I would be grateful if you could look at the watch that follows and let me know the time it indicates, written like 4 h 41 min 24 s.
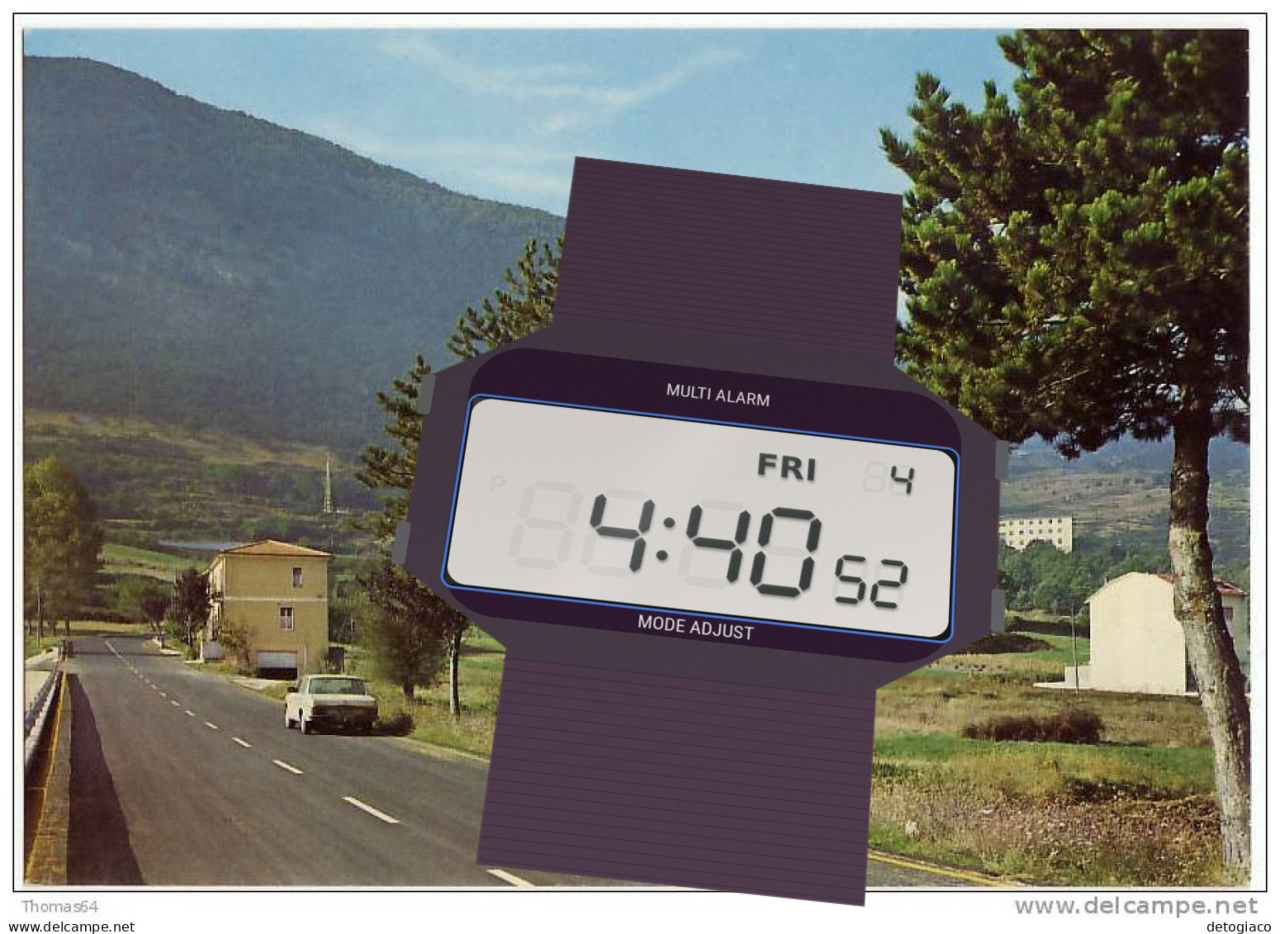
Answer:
4 h 40 min 52 s
